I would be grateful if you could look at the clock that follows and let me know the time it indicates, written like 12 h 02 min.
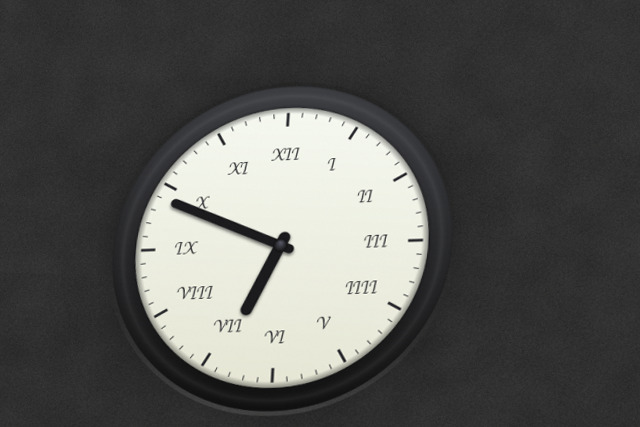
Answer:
6 h 49 min
